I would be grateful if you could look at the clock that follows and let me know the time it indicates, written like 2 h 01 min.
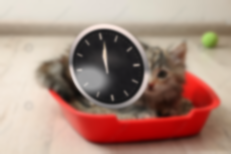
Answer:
12 h 01 min
